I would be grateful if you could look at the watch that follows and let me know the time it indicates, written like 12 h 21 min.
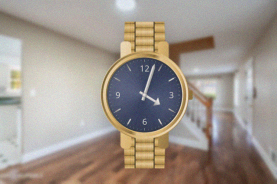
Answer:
4 h 03 min
